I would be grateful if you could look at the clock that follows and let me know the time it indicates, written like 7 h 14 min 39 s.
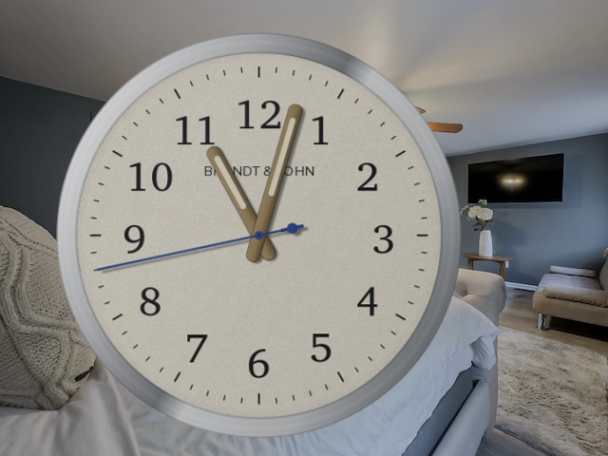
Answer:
11 h 02 min 43 s
